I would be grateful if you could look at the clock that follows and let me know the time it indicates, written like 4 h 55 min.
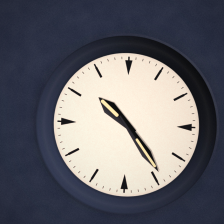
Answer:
10 h 24 min
